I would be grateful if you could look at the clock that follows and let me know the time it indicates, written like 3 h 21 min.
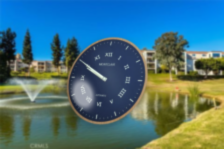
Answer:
9 h 50 min
